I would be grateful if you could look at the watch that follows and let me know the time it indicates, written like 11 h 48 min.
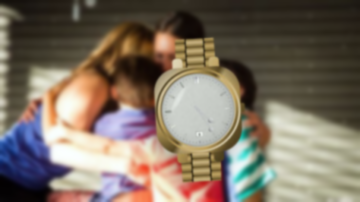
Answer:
4 h 25 min
